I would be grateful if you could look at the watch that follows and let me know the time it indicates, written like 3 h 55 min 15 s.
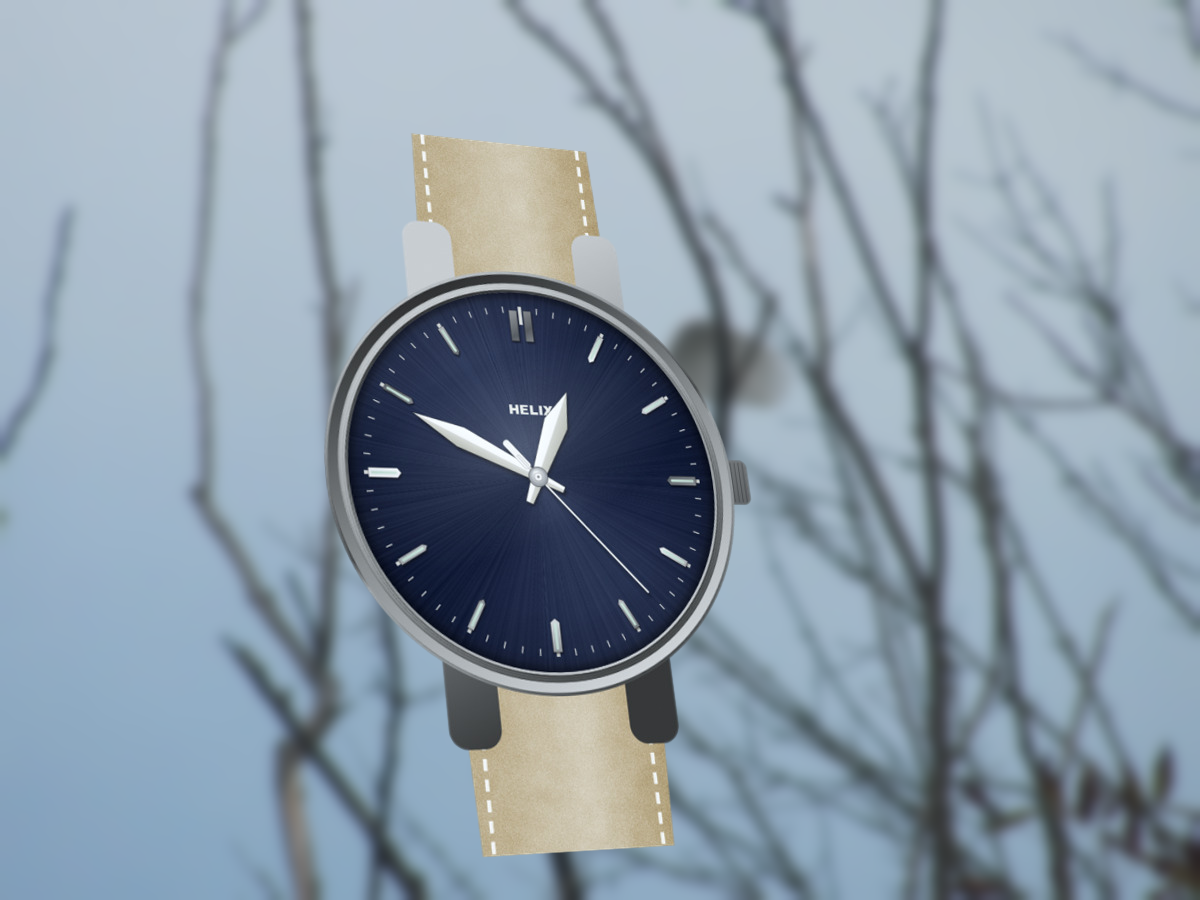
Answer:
12 h 49 min 23 s
